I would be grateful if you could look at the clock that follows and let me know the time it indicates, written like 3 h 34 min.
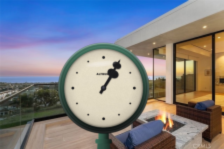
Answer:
1 h 05 min
